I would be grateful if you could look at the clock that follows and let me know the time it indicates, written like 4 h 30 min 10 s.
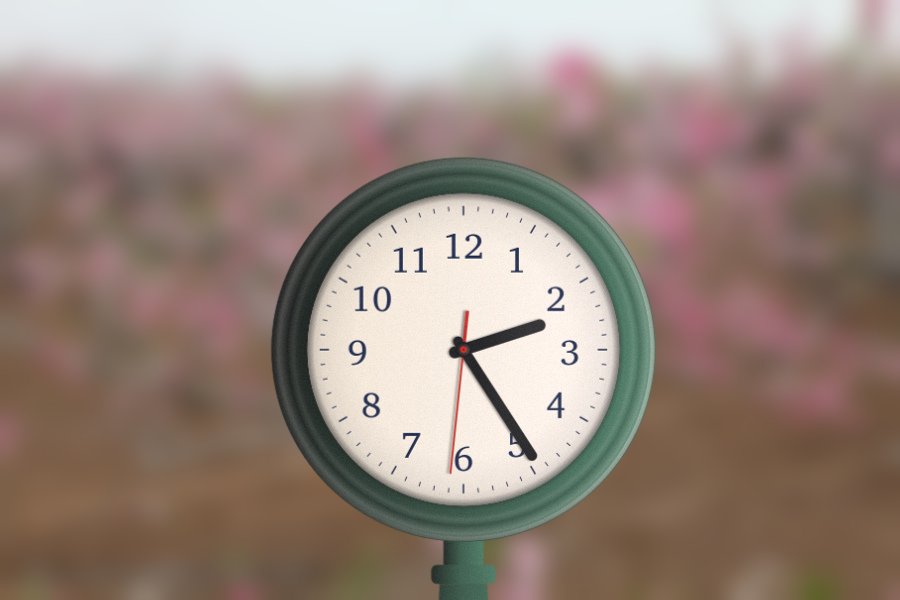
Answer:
2 h 24 min 31 s
